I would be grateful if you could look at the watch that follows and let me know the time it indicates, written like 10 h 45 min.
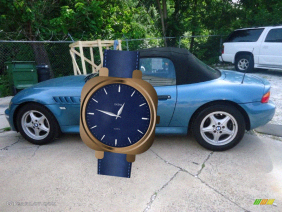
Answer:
12 h 47 min
